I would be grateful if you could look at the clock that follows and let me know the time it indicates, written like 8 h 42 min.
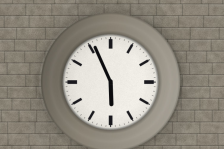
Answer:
5 h 56 min
